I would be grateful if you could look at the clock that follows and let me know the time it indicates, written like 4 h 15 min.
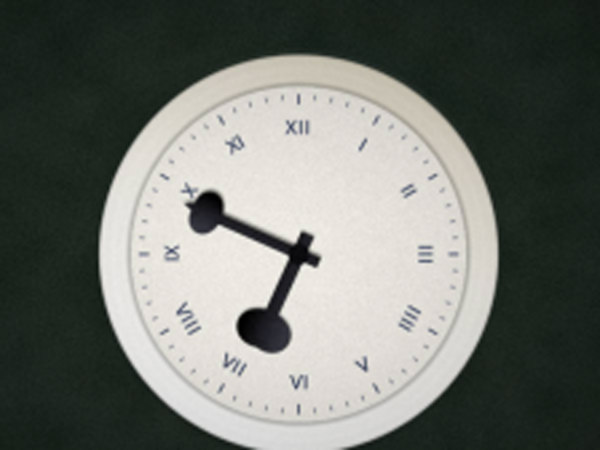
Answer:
6 h 49 min
